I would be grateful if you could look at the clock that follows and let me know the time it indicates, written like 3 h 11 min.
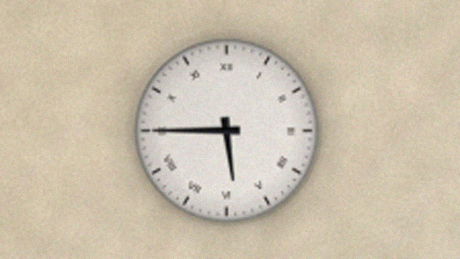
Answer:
5 h 45 min
